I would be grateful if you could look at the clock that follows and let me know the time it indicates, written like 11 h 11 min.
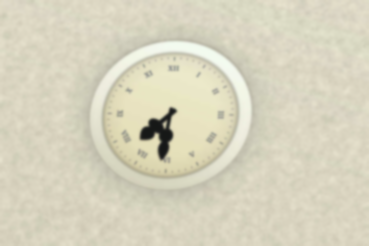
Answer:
7 h 31 min
